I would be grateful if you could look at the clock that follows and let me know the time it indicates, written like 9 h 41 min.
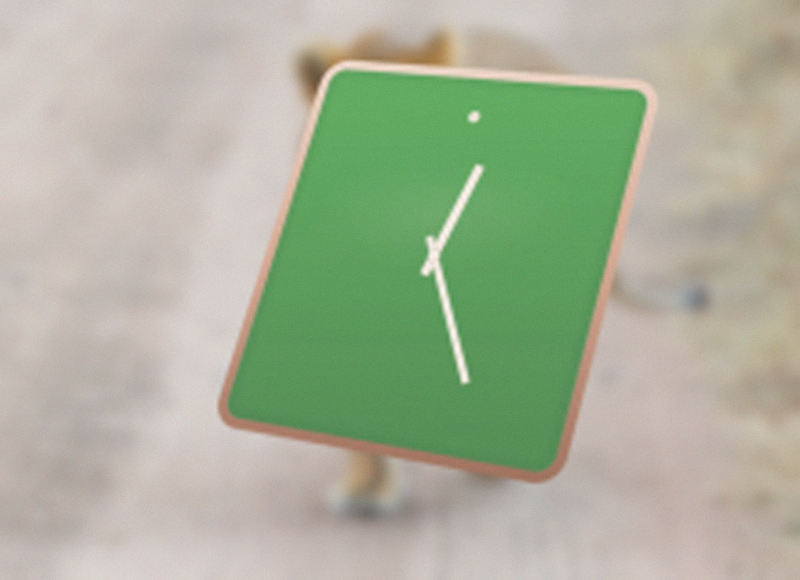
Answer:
12 h 25 min
